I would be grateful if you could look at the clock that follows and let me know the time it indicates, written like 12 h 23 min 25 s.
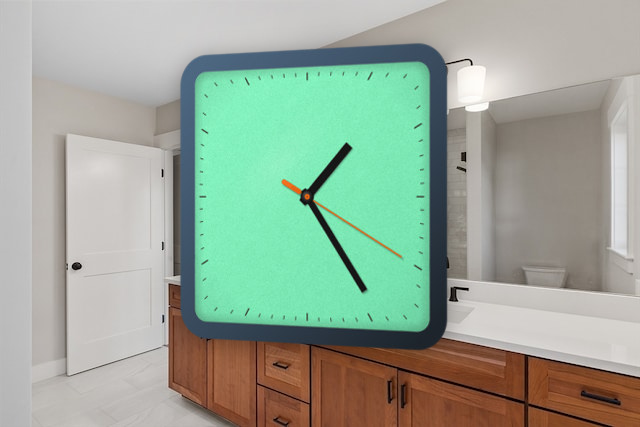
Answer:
1 h 24 min 20 s
